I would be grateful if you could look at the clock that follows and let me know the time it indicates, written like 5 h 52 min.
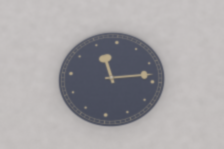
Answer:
11 h 13 min
